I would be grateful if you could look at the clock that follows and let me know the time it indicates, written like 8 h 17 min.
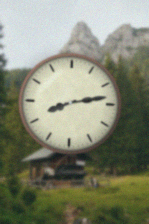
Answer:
8 h 13 min
